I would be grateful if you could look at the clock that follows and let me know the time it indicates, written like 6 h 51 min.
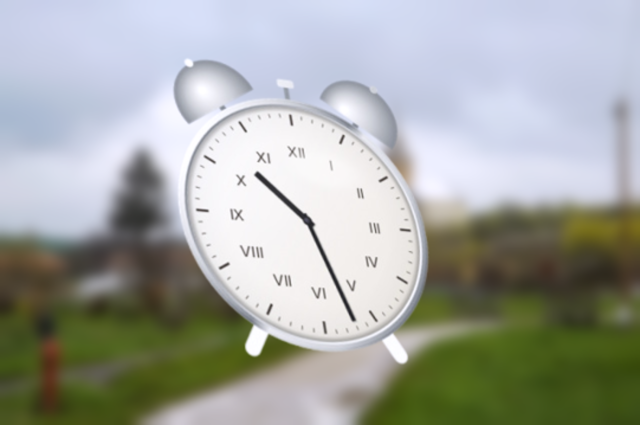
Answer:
10 h 27 min
